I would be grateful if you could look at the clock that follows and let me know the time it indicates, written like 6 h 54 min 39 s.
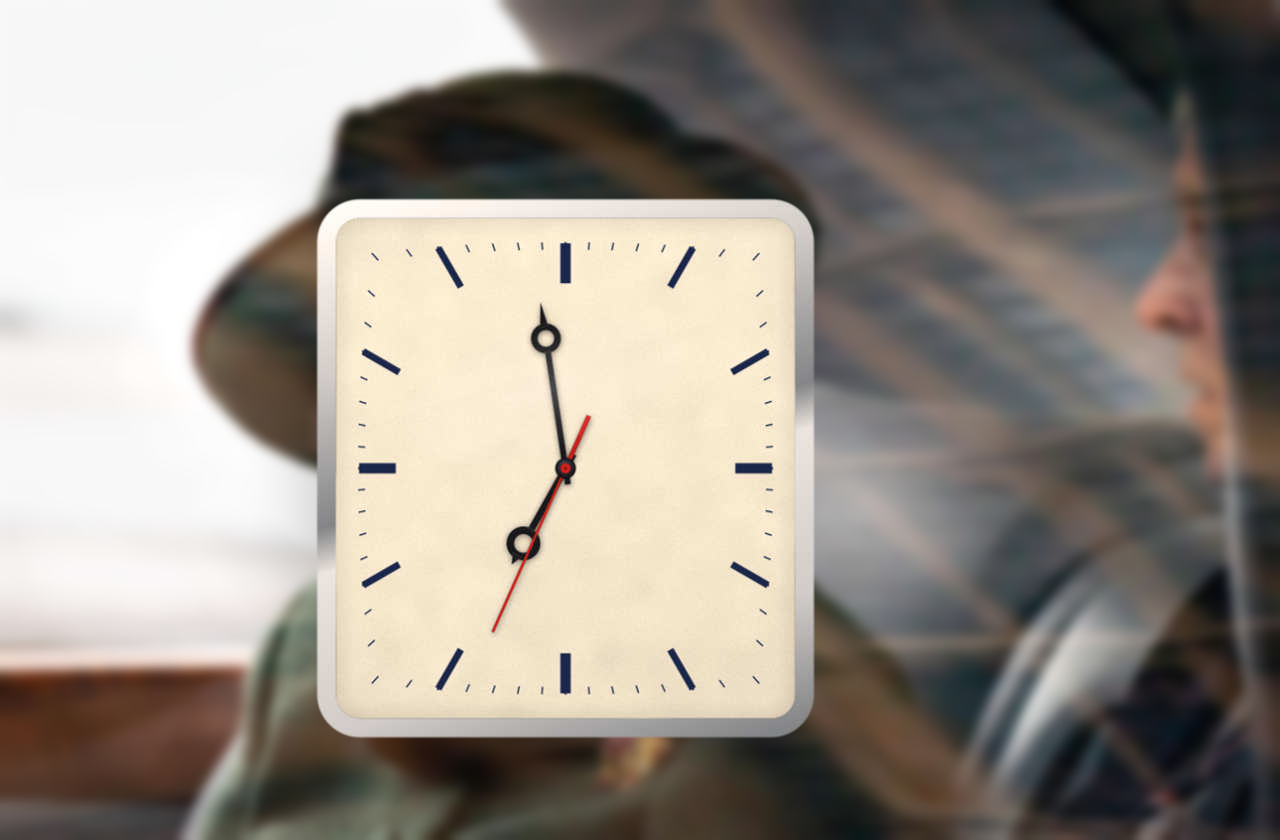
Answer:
6 h 58 min 34 s
